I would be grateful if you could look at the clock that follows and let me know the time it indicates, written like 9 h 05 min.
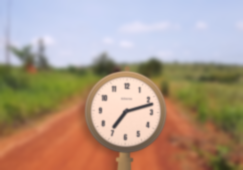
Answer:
7 h 12 min
